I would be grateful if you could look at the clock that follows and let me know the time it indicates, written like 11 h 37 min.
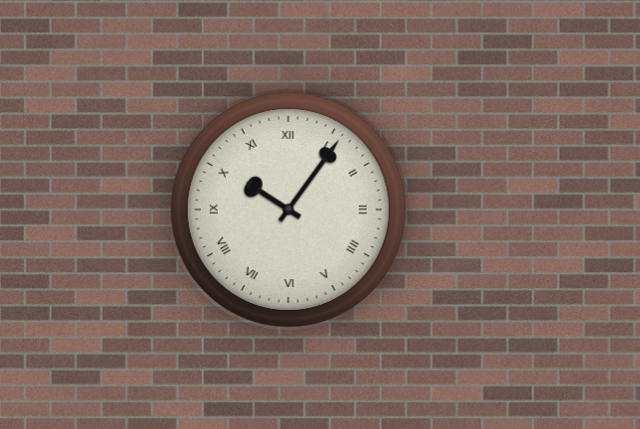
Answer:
10 h 06 min
